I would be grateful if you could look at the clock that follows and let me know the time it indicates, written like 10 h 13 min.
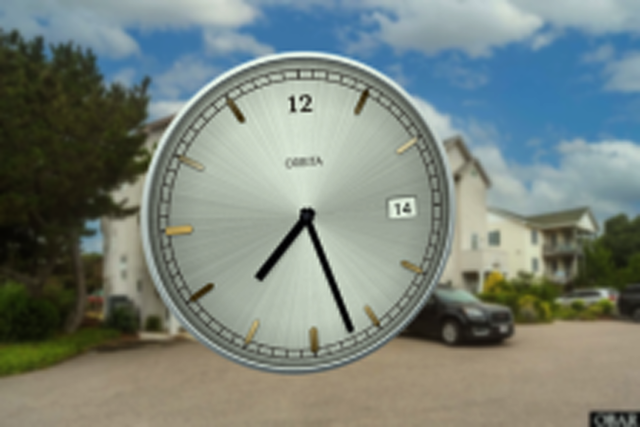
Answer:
7 h 27 min
